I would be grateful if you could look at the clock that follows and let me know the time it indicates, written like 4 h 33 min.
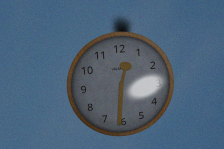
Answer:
12 h 31 min
